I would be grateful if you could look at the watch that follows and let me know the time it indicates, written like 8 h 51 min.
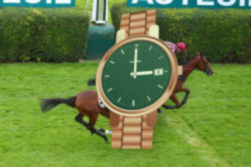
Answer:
3 h 00 min
